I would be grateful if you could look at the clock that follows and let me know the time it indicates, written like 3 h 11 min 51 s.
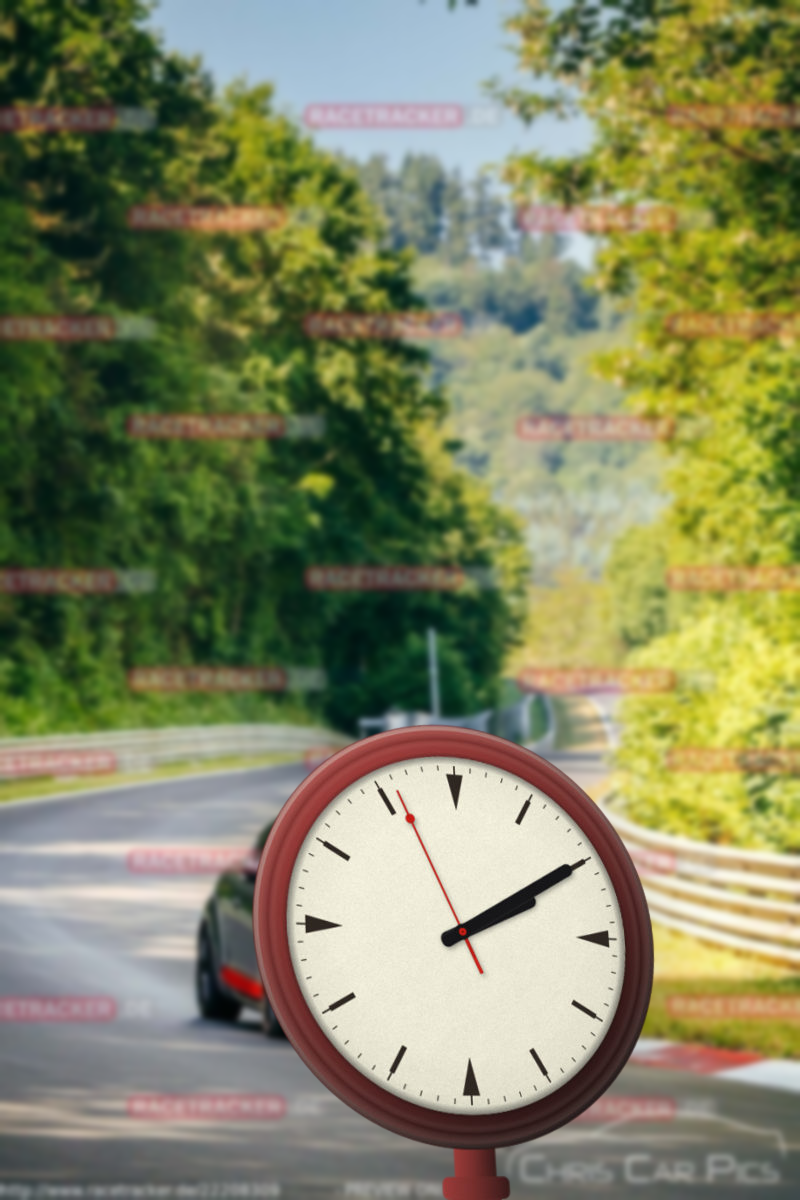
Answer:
2 h 09 min 56 s
